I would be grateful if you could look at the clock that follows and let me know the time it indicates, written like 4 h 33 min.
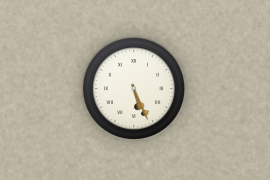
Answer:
5 h 26 min
